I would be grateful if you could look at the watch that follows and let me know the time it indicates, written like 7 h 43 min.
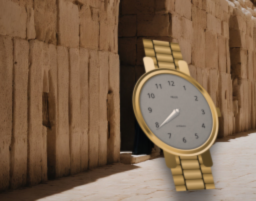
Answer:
7 h 39 min
